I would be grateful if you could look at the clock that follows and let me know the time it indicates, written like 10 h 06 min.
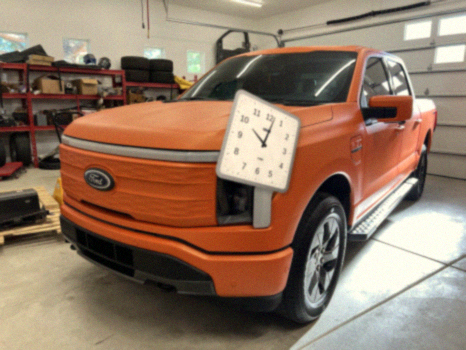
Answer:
10 h 02 min
